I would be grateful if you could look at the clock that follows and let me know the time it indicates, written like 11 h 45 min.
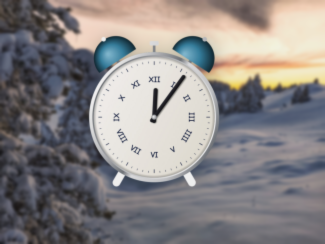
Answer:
12 h 06 min
